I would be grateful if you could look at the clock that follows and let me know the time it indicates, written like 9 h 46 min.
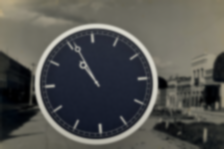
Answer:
10 h 56 min
